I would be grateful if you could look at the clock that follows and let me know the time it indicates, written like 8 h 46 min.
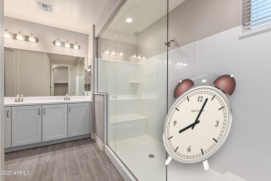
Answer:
8 h 03 min
